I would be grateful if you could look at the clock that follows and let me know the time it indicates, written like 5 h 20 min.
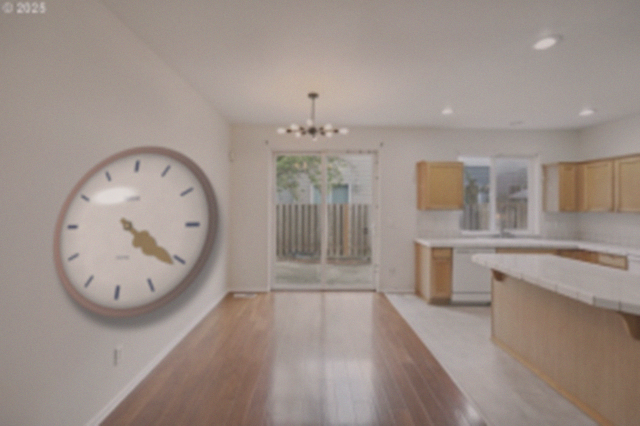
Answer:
4 h 21 min
